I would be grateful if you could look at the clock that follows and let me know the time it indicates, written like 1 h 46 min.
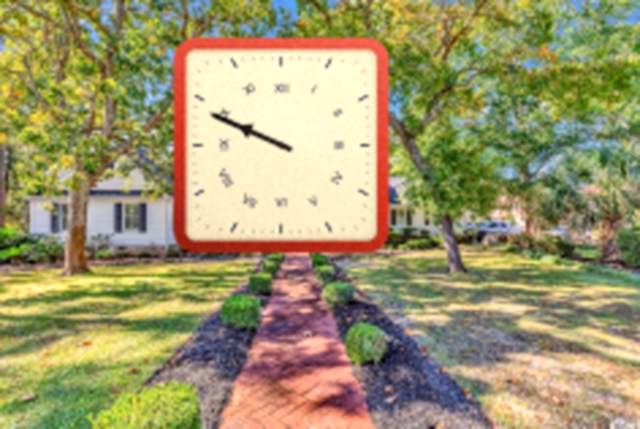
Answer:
9 h 49 min
